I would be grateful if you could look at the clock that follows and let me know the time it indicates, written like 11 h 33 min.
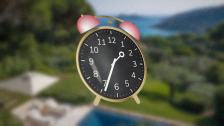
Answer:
1 h 34 min
